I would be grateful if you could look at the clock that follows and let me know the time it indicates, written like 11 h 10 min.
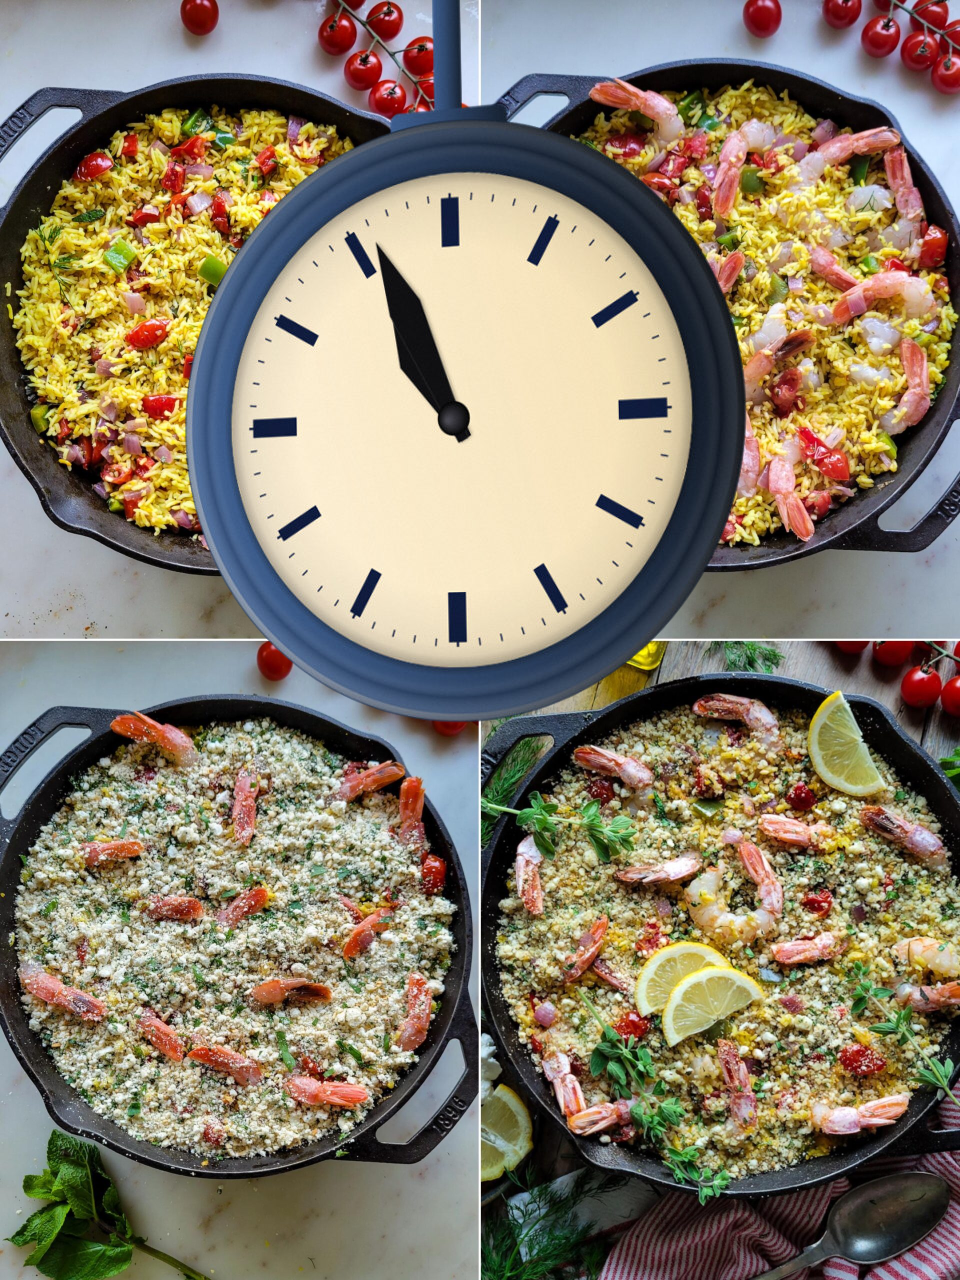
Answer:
10 h 56 min
